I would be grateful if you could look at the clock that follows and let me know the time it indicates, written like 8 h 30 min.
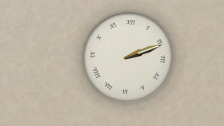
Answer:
2 h 11 min
